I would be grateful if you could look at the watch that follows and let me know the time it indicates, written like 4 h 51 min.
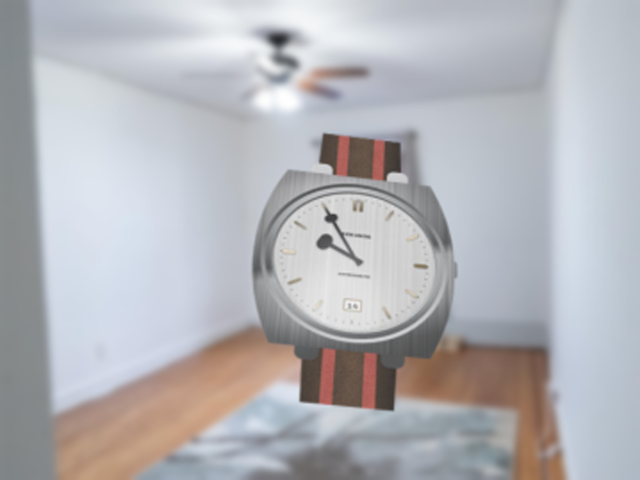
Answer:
9 h 55 min
